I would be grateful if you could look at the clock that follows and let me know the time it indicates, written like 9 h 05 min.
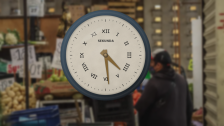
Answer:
4 h 29 min
